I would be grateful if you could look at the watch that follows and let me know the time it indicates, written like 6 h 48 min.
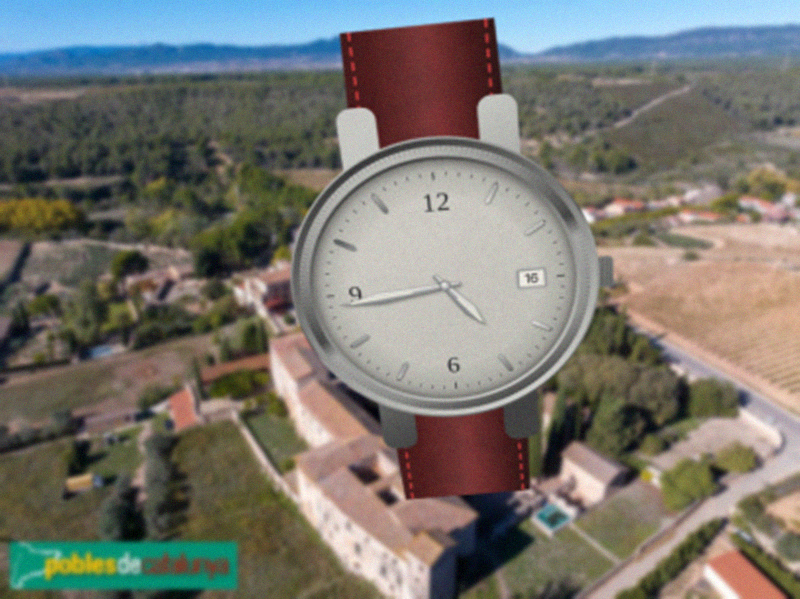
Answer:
4 h 44 min
